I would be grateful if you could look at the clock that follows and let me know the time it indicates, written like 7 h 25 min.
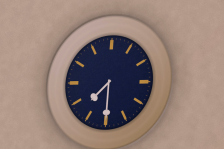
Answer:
7 h 30 min
